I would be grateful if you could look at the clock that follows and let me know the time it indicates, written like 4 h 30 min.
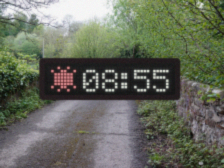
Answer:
8 h 55 min
